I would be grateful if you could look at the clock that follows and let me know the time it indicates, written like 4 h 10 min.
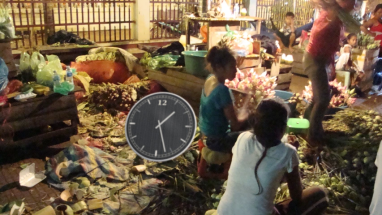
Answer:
1 h 27 min
